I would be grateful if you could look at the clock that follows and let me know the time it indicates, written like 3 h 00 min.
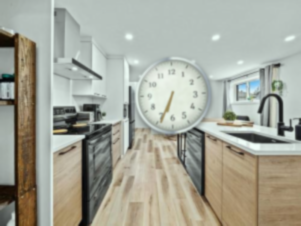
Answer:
6 h 34 min
